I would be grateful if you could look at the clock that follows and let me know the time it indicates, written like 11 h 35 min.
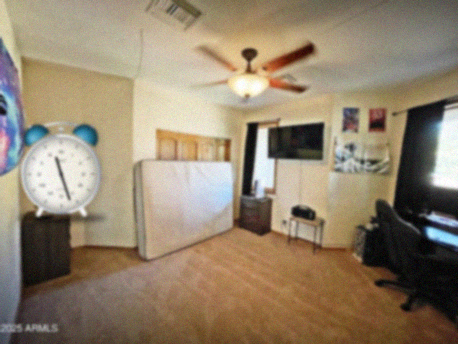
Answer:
11 h 27 min
